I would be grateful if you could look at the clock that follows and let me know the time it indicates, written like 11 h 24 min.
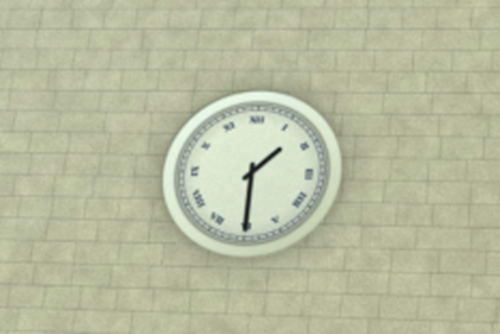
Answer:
1 h 30 min
